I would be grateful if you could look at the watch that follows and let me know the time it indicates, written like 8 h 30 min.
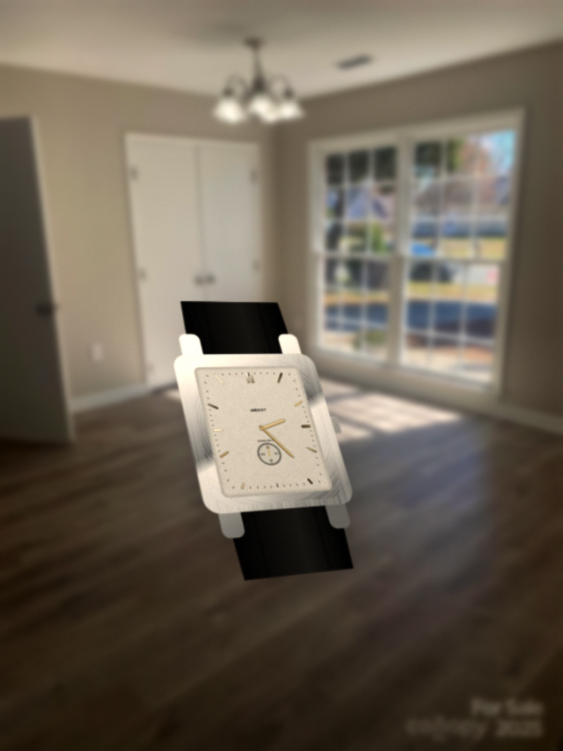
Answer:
2 h 24 min
